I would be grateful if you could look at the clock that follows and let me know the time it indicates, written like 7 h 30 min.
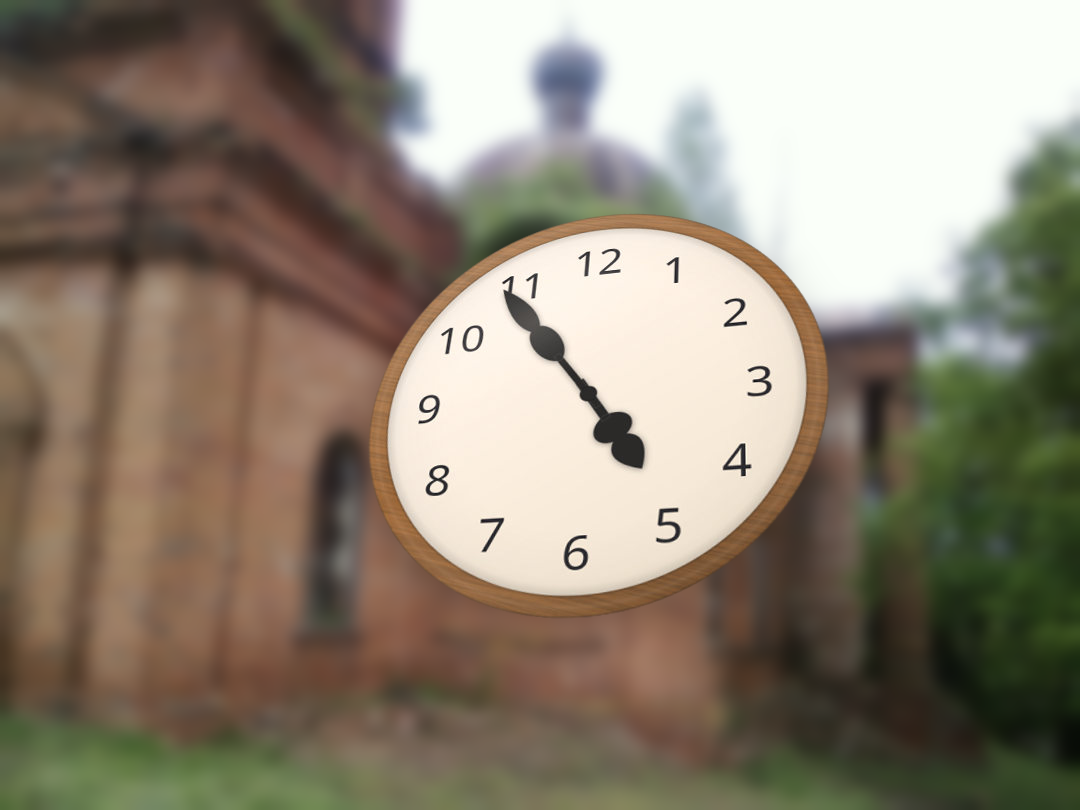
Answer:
4 h 54 min
